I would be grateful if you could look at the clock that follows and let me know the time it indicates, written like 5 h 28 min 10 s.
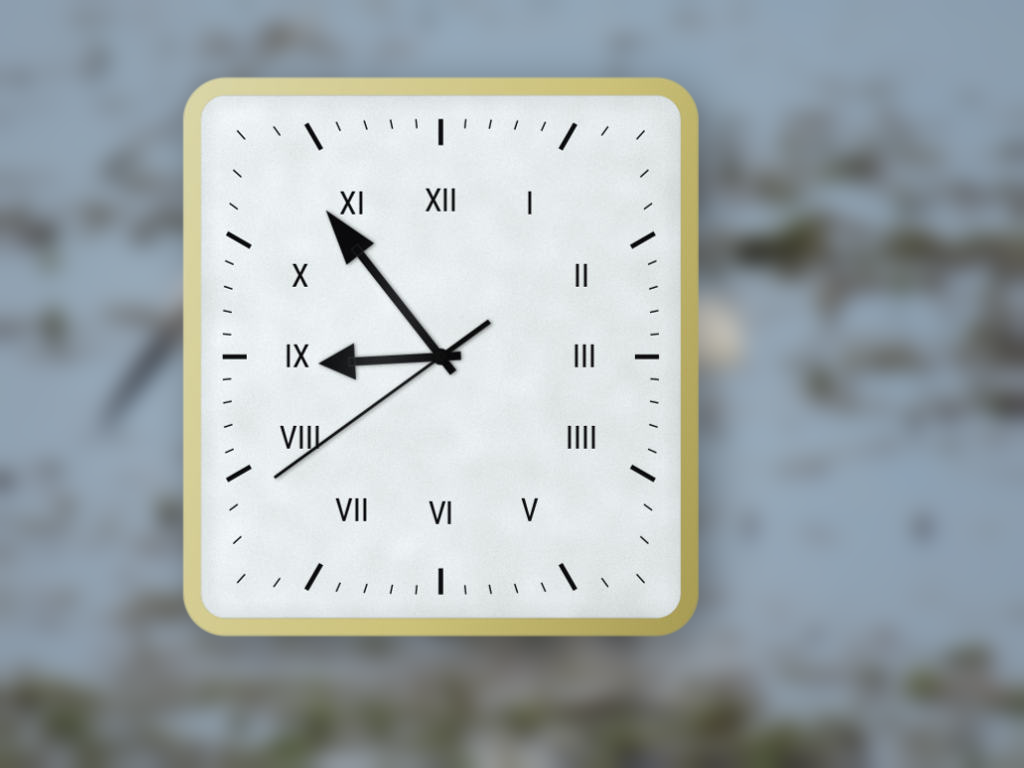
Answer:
8 h 53 min 39 s
